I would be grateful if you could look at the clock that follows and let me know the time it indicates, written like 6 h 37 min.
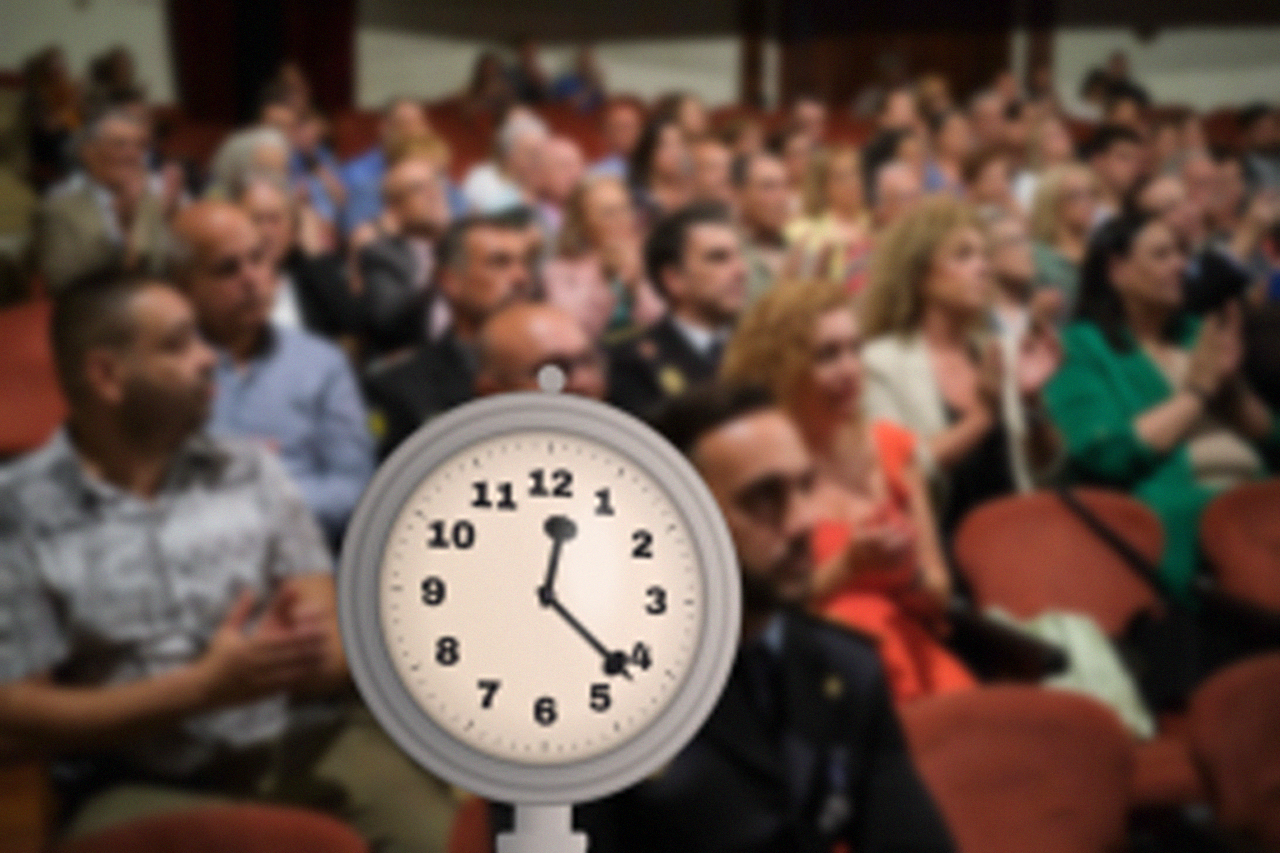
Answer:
12 h 22 min
